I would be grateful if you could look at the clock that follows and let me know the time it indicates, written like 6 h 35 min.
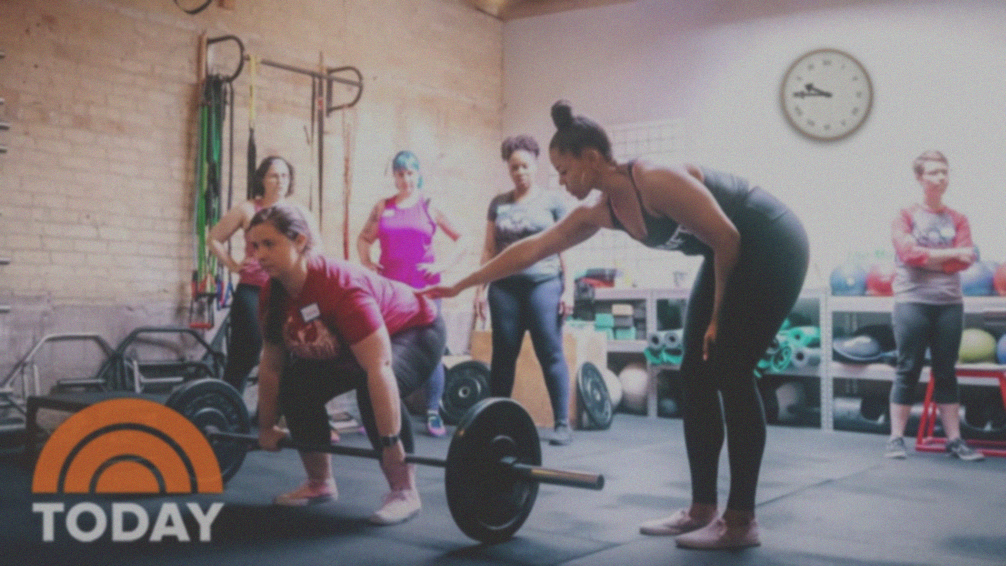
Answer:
9 h 45 min
